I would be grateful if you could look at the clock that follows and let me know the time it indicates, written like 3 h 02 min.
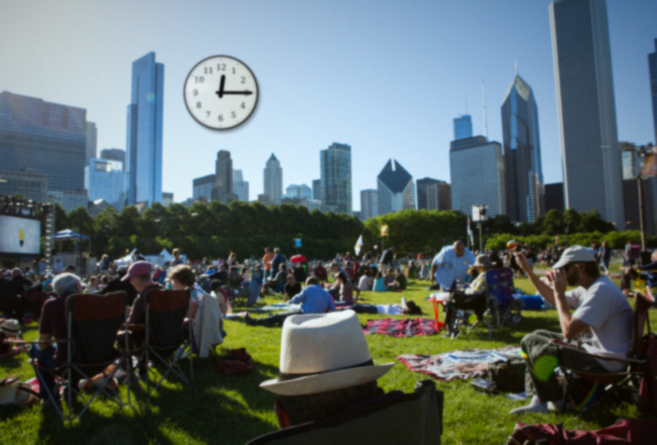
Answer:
12 h 15 min
